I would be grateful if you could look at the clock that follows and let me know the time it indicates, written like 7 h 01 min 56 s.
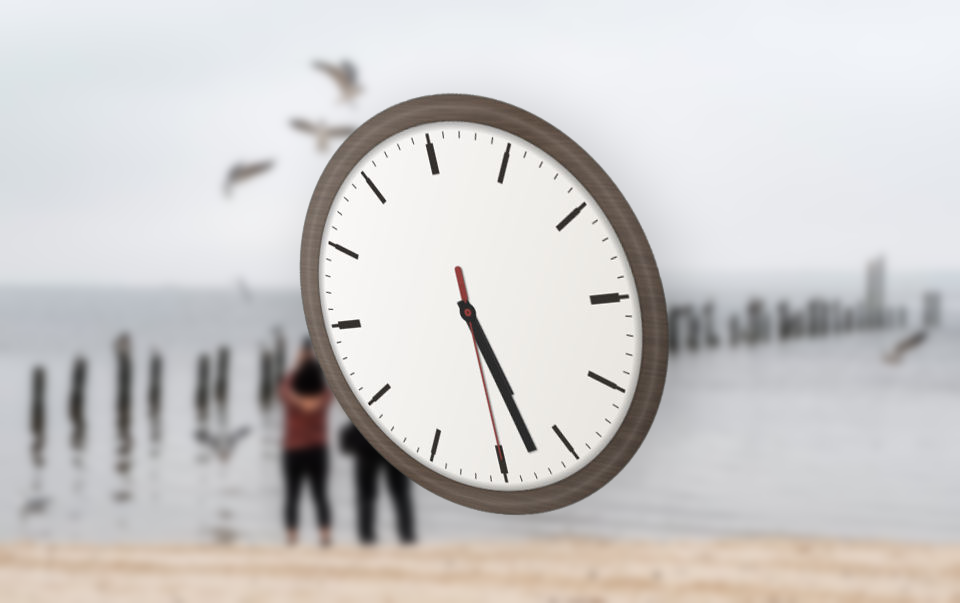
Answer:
5 h 27 min 30 s
